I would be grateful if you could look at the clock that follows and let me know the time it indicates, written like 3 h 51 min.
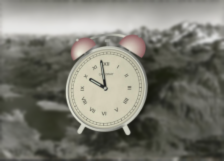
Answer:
9 h 58 min
